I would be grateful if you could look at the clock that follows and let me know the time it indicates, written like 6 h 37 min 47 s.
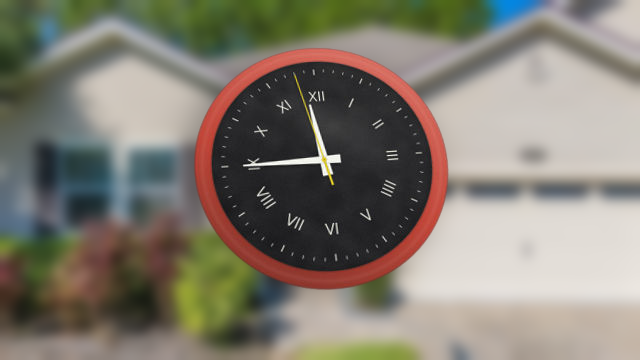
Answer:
11 h 44 min 58 s
